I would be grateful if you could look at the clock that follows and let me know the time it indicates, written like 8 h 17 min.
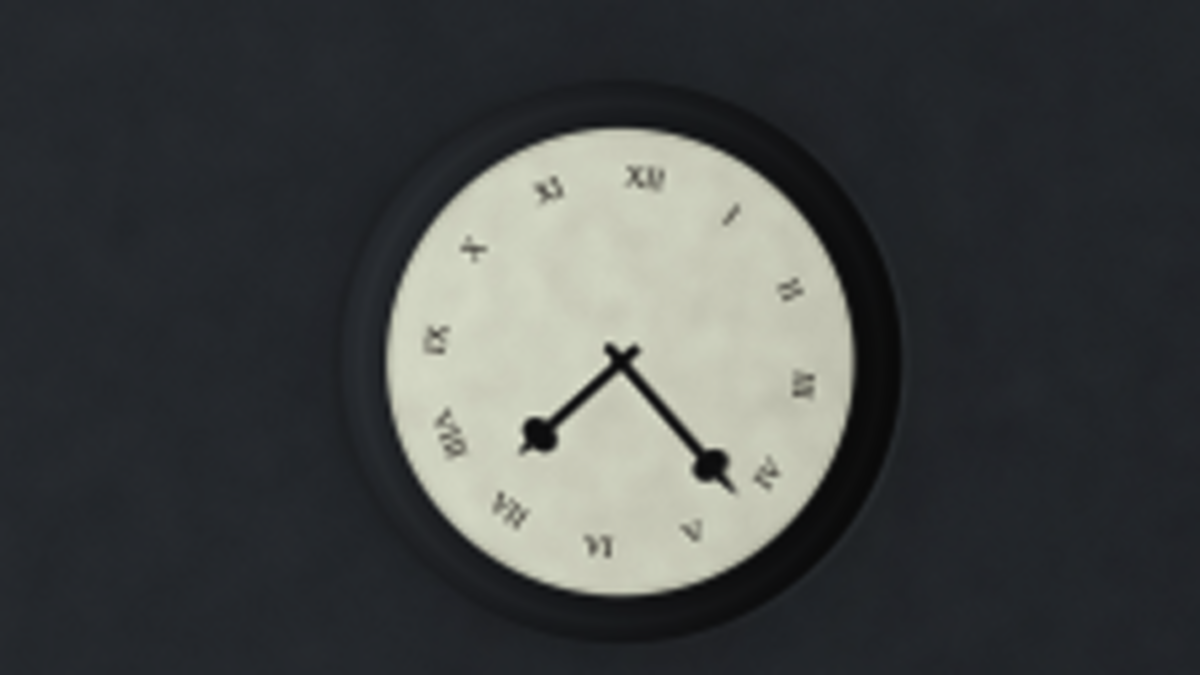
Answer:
7 h 22 min
